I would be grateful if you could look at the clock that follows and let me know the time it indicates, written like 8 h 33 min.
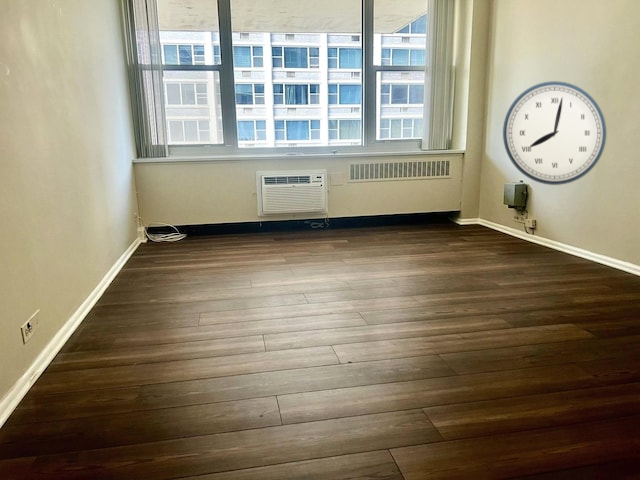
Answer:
8 h 02 min
